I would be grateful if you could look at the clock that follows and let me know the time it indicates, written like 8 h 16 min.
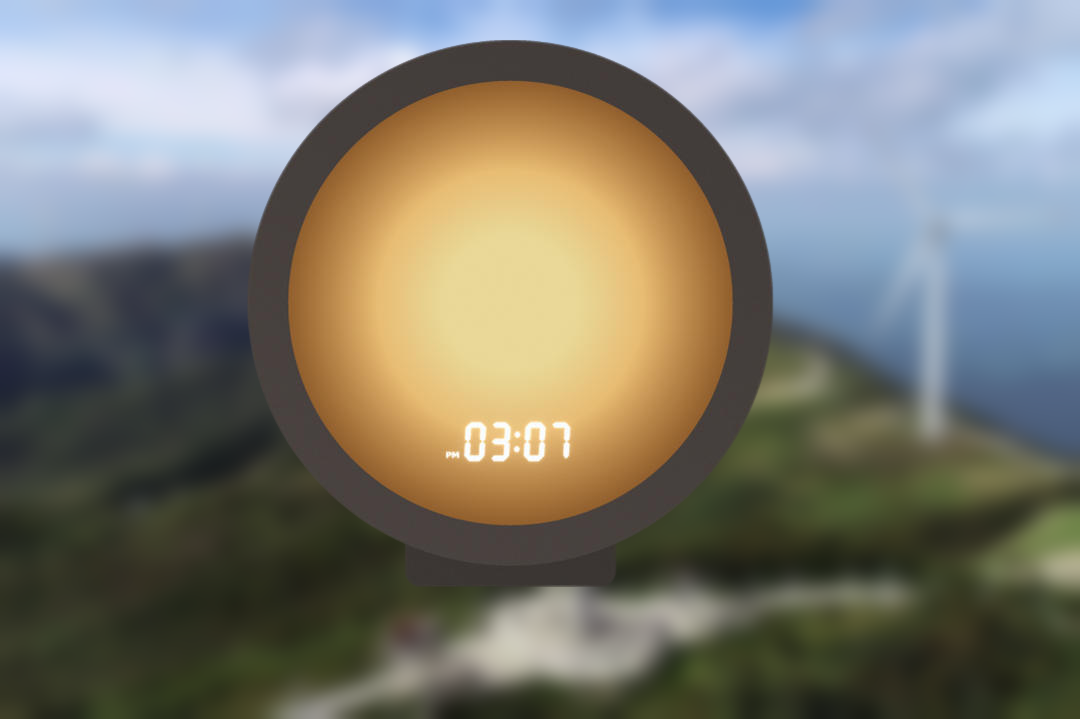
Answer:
3 h 07 min
